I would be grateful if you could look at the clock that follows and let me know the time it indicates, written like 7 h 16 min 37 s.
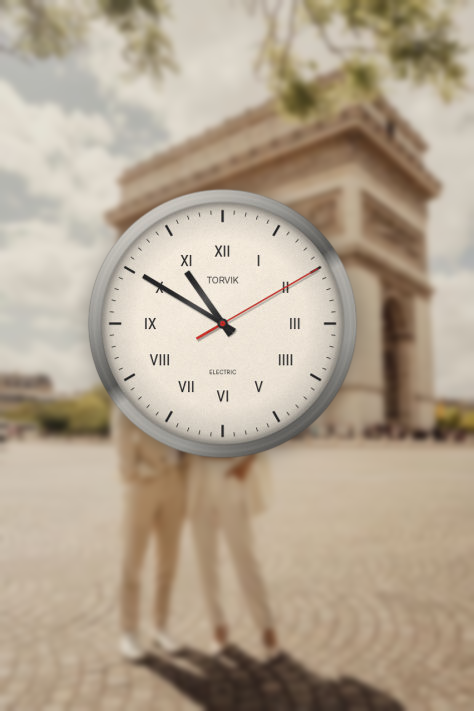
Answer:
10 h 50 min 10 s
